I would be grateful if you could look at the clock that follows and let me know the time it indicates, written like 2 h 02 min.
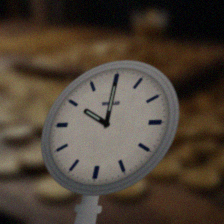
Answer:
10 h 00 min
